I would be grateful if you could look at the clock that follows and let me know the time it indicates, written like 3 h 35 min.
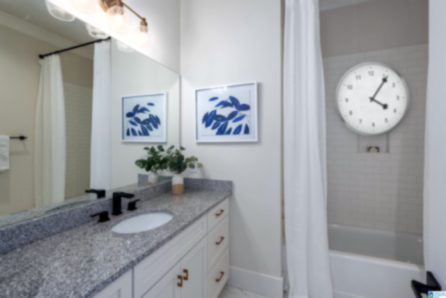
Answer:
4 h 06 min
